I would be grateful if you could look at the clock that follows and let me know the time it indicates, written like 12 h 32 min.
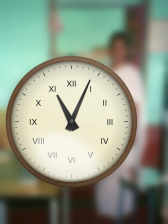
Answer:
11 h 04 min
